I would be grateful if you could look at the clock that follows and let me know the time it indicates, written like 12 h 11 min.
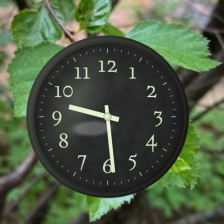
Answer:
9 h 29 min
